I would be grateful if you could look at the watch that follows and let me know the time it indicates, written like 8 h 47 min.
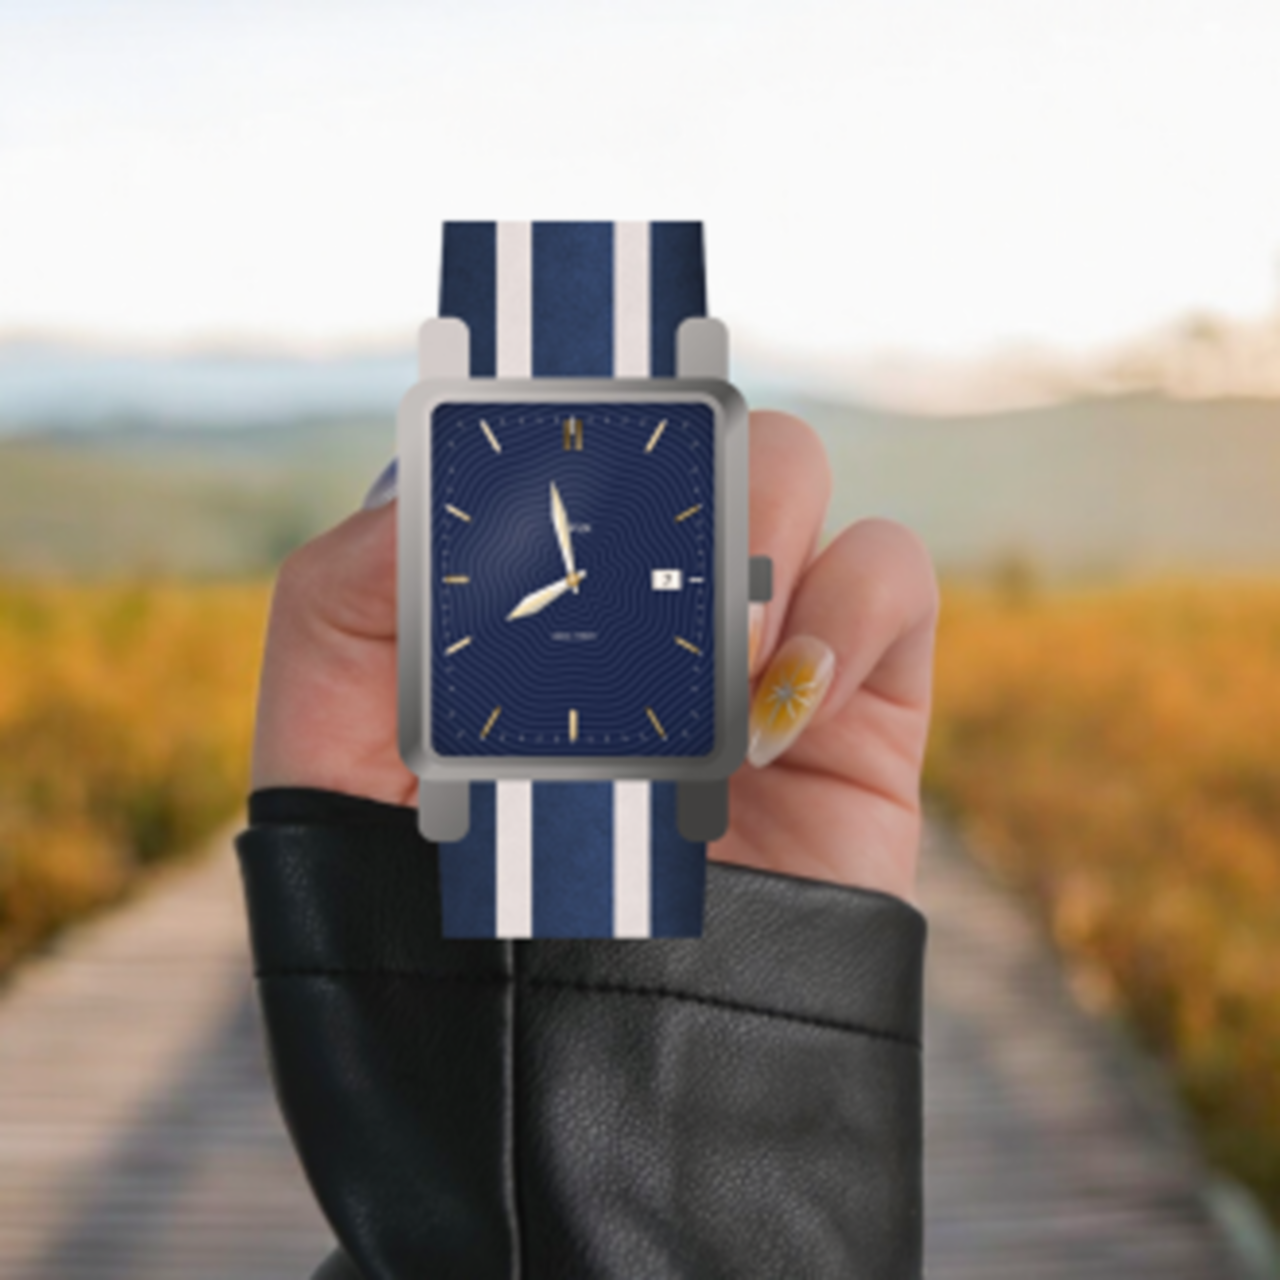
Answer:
7 h 58 min
